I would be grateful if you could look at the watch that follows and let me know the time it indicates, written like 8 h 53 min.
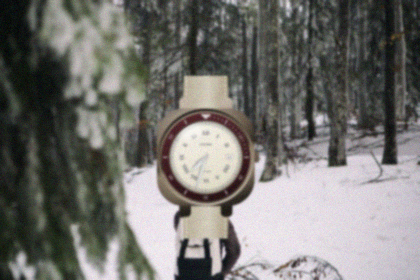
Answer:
7 h 33 min
